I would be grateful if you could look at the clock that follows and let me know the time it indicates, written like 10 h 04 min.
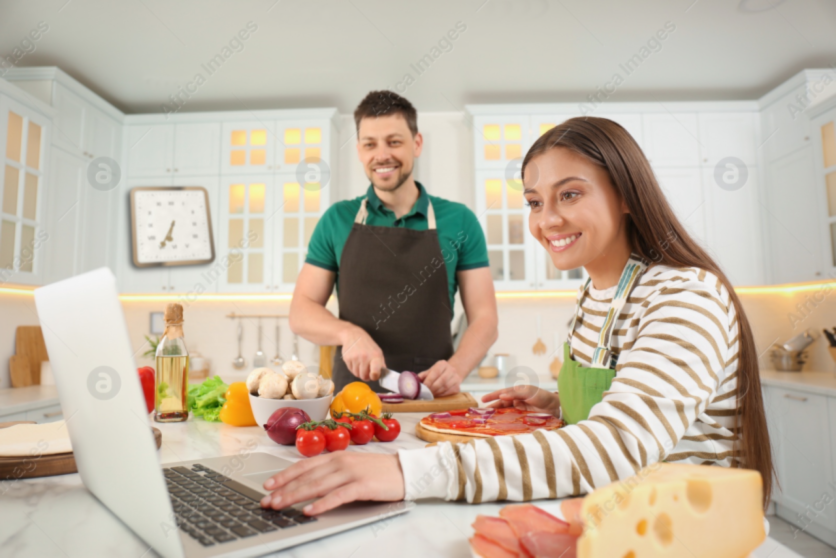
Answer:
6 h 35 min
